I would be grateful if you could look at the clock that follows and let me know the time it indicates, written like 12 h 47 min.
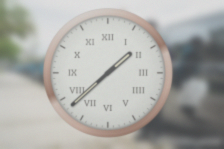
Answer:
1 h 38 min
